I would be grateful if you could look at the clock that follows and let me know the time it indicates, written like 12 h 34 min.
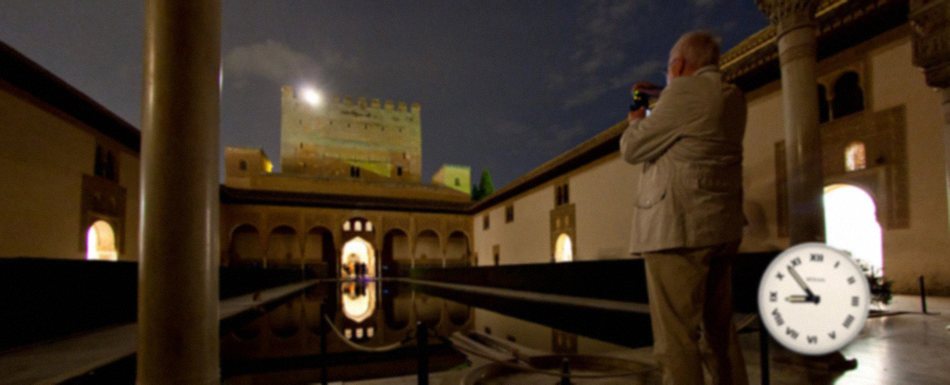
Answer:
8 h 53 min
